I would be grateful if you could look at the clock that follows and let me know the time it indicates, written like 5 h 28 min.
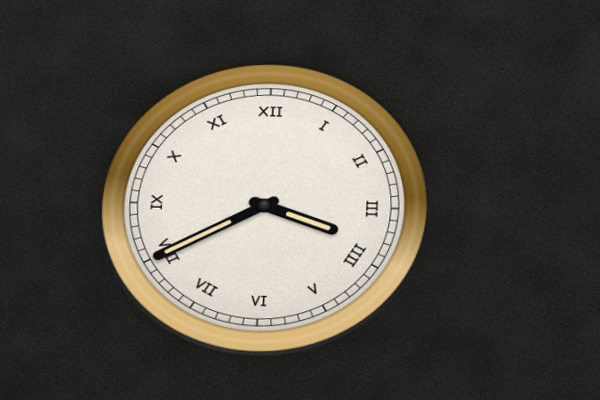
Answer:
3 h 40 min
